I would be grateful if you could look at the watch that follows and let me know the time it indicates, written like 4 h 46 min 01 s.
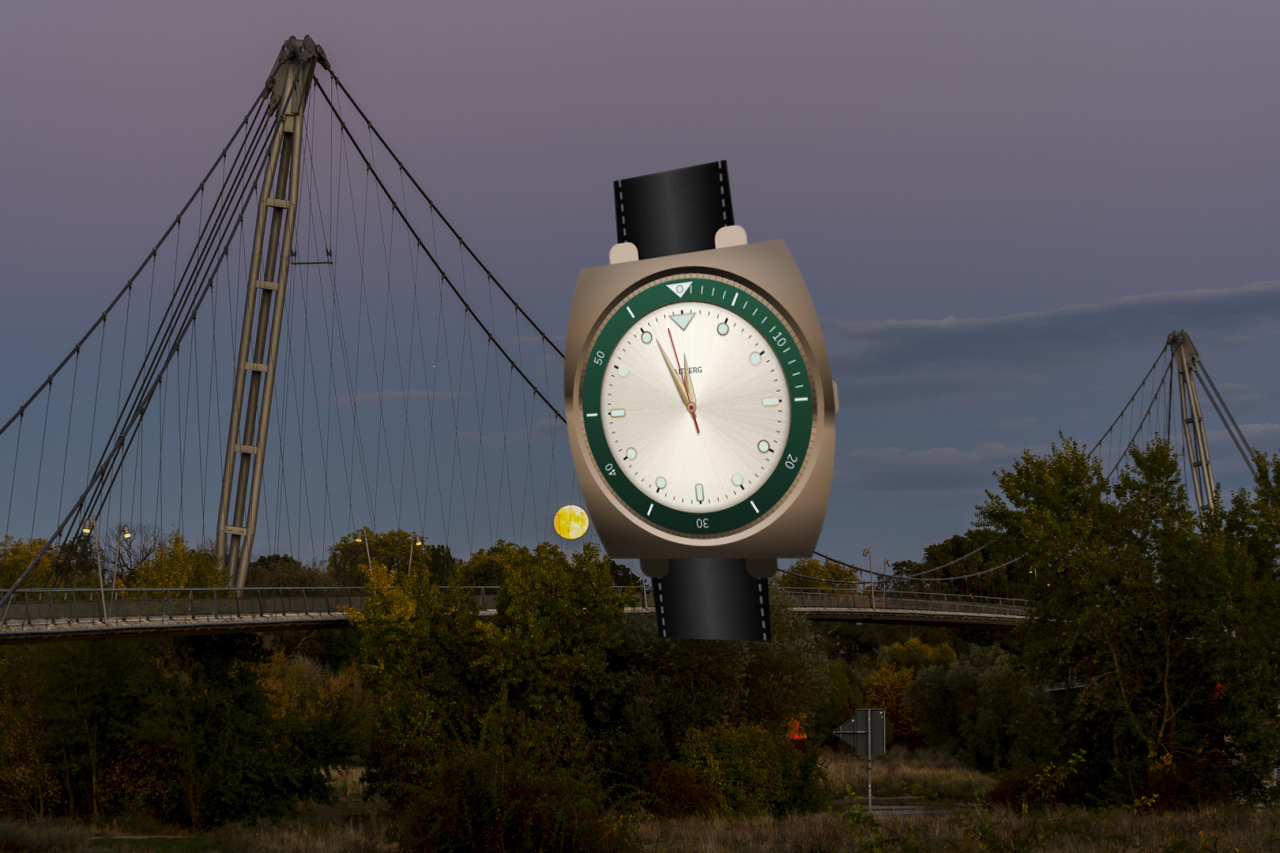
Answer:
11 h 55 min 58 s
